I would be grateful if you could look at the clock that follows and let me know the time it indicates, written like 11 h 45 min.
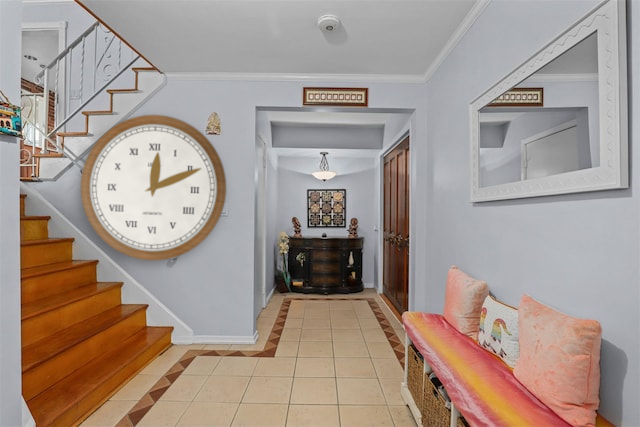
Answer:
12 h 11 min
